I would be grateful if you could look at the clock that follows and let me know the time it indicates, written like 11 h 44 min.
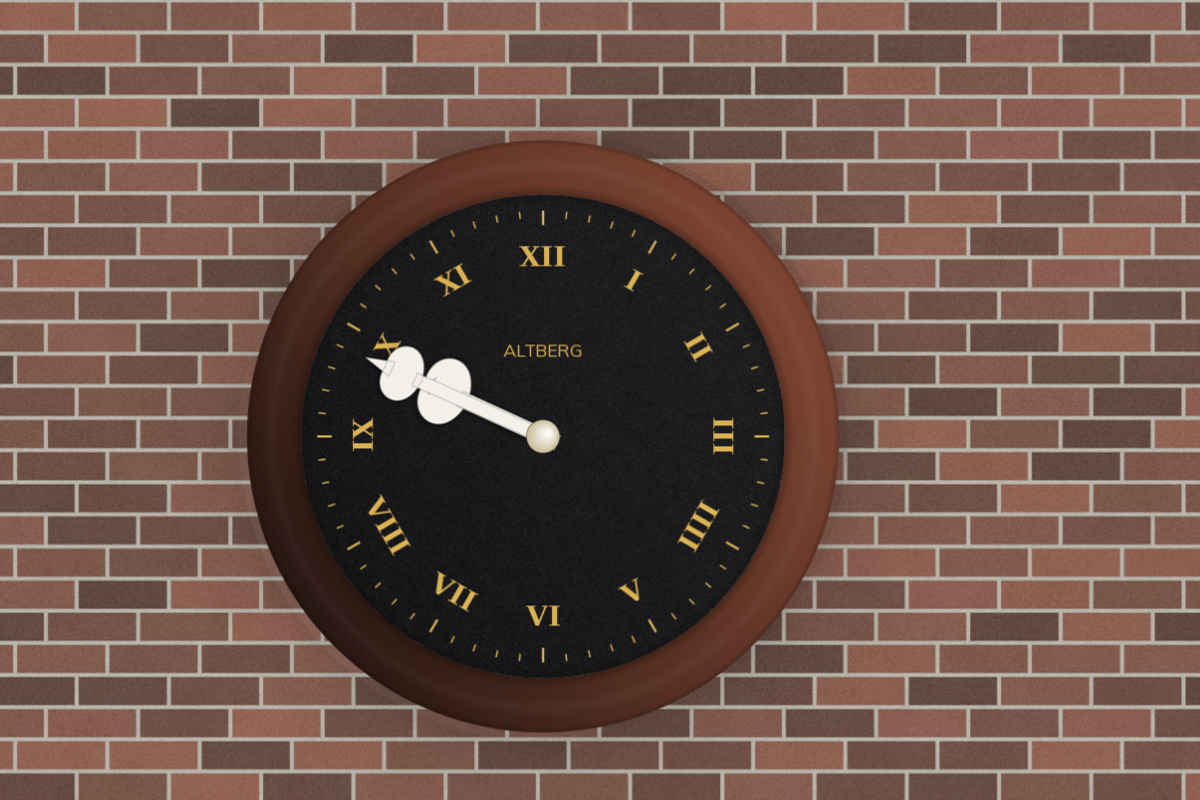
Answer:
9 h 49 min
